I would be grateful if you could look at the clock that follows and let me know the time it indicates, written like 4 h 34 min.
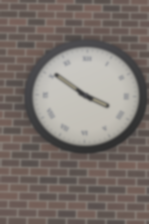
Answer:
3 h 51 min
